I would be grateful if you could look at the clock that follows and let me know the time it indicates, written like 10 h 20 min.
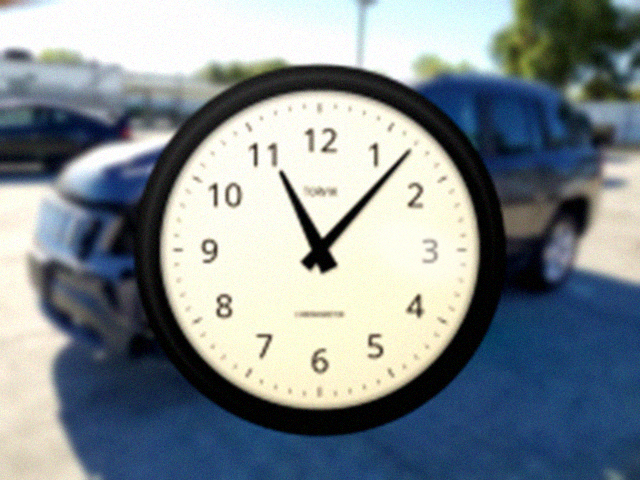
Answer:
11 h 07 min
